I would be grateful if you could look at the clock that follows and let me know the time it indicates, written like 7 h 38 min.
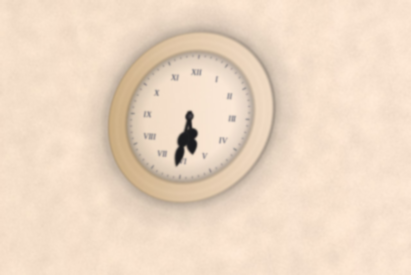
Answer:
5 h 31 min
